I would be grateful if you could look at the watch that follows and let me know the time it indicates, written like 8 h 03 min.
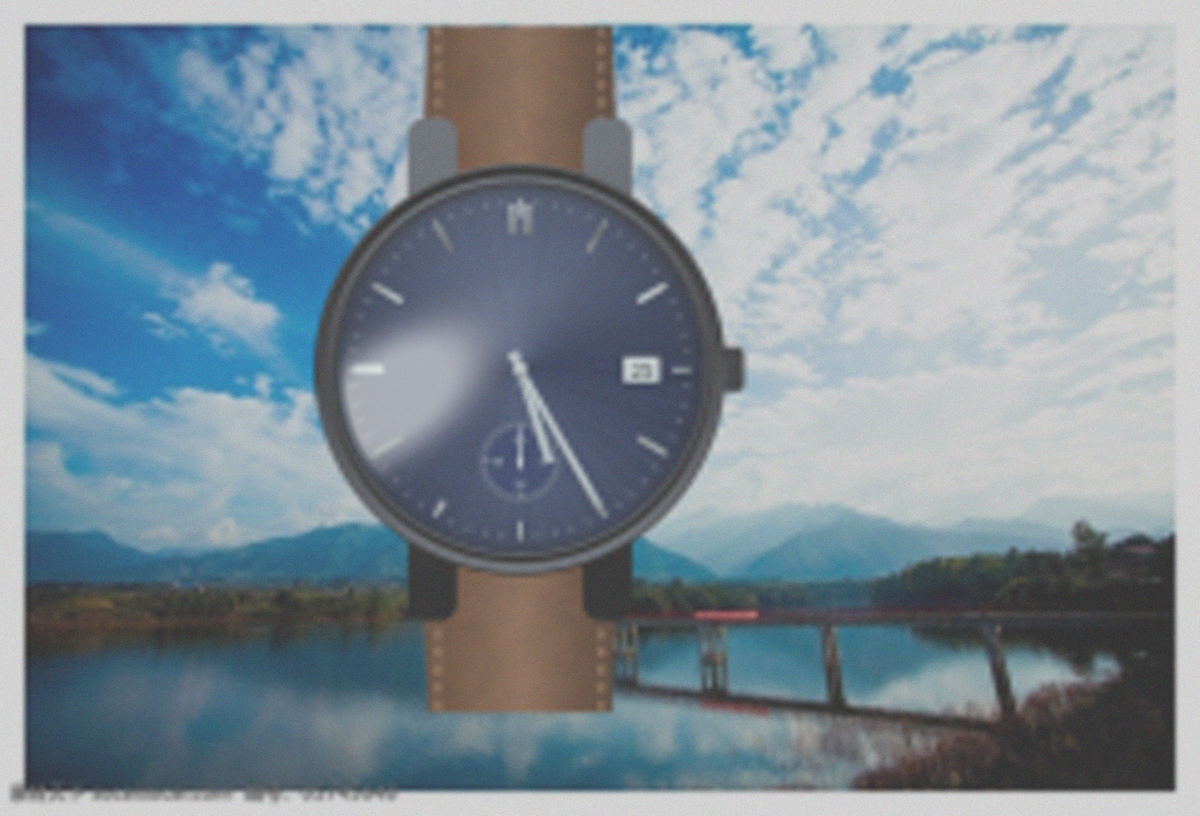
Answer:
5 h 25 min
